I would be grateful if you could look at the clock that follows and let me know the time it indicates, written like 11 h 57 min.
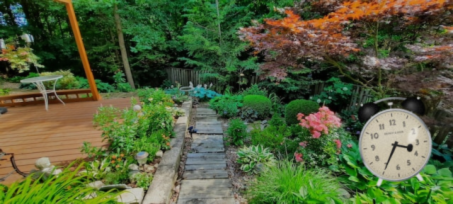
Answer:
3 h 35 min
